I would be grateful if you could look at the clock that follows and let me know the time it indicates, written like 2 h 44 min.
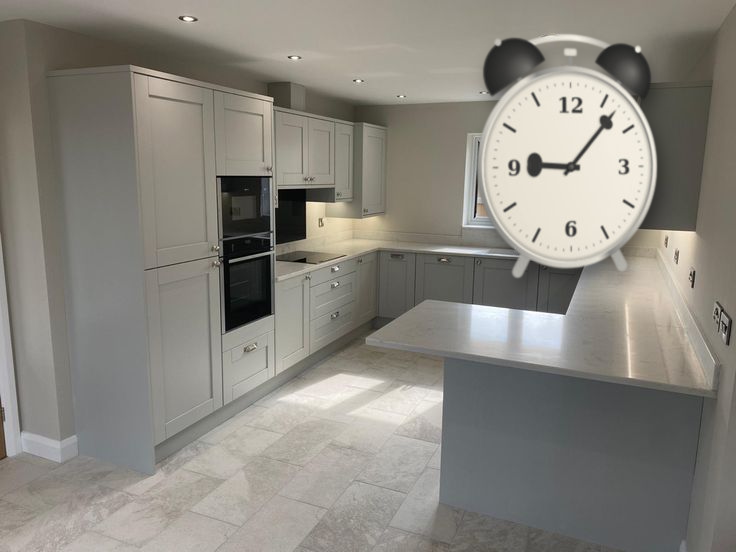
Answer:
9 h 07 min
